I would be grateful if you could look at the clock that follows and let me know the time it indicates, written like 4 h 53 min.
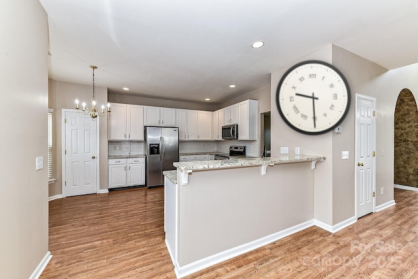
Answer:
9 h 30 min
